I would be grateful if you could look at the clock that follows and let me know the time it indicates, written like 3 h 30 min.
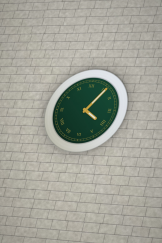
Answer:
4 h 06 min
